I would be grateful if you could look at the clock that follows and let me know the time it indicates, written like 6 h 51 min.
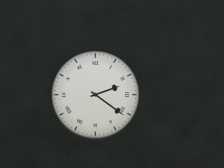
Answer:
2 h 21 min
